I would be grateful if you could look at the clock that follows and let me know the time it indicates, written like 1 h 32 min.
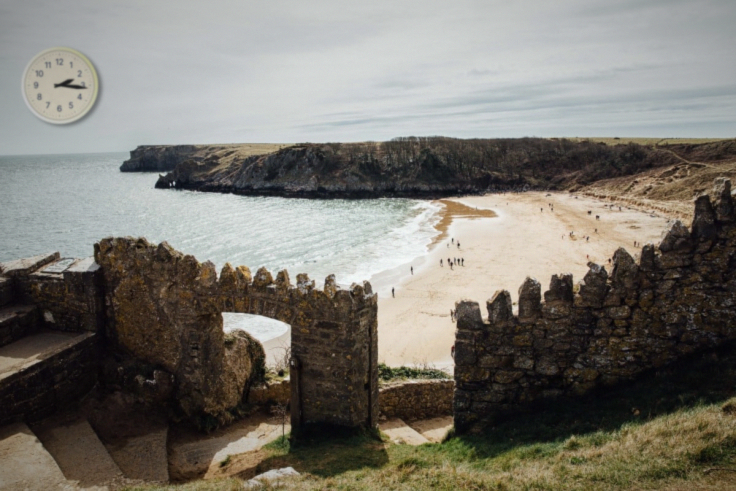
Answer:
2 h 16 min
